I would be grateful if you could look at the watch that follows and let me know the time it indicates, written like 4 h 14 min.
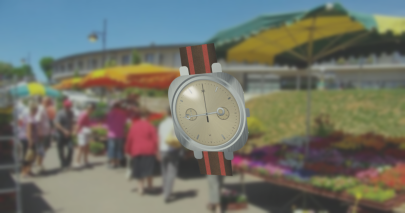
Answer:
2 h 44 min
